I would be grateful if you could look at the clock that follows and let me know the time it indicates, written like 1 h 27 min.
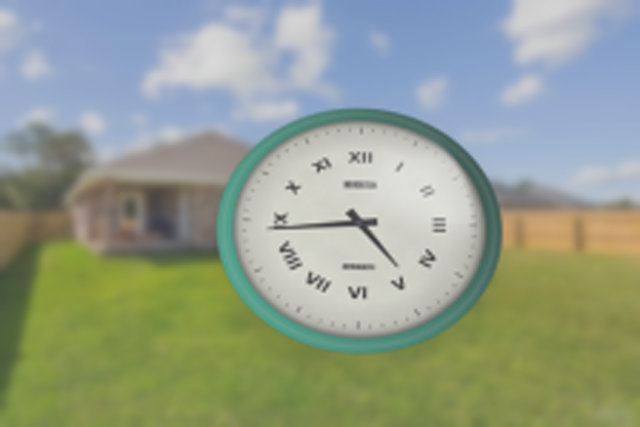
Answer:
4 h 44 min
